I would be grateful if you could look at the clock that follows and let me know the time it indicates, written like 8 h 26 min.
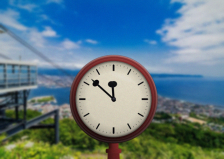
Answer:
11 h 52 min
